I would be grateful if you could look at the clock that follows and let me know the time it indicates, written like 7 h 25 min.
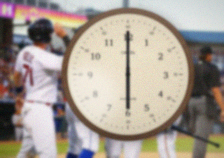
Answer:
6 h 00 min
